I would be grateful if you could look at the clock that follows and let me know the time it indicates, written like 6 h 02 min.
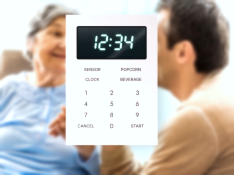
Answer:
12 h 34 min
